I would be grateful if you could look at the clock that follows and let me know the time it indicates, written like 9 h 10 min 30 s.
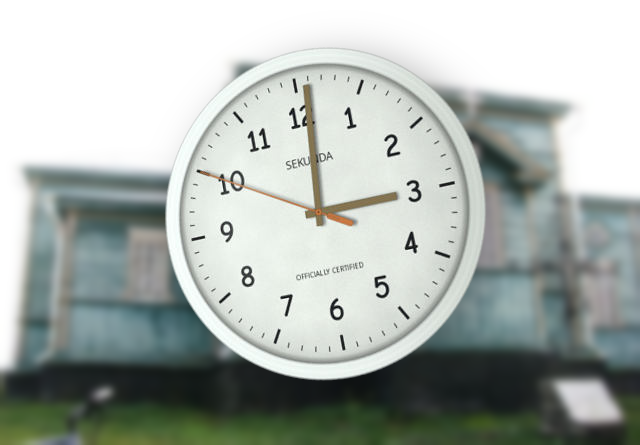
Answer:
3 h 00 min 50 s
